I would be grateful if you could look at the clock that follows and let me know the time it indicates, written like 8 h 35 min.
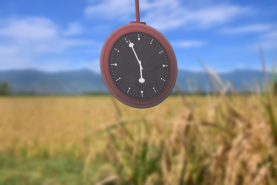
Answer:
5 h 56 min
